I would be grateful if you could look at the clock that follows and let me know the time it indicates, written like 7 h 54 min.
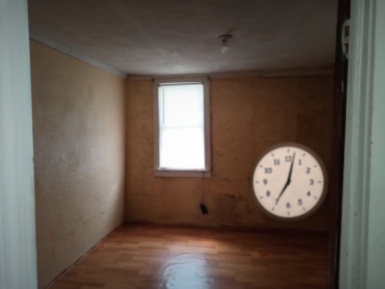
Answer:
7 h 02 min
